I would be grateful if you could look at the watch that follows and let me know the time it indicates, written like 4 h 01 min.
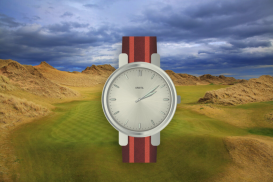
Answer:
2 h 09 min
